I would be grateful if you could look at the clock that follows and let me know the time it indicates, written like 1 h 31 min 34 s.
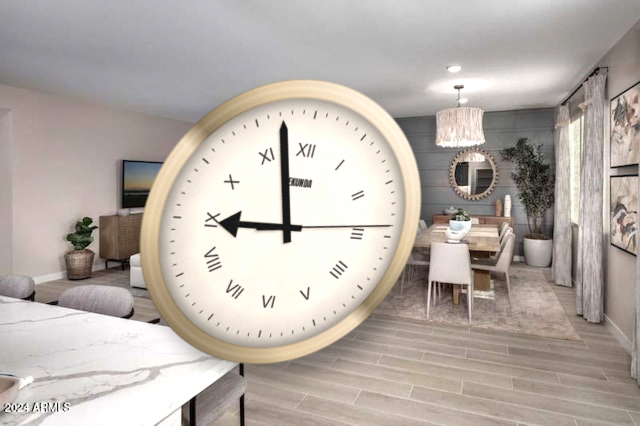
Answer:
8 h 57 min 14 s
